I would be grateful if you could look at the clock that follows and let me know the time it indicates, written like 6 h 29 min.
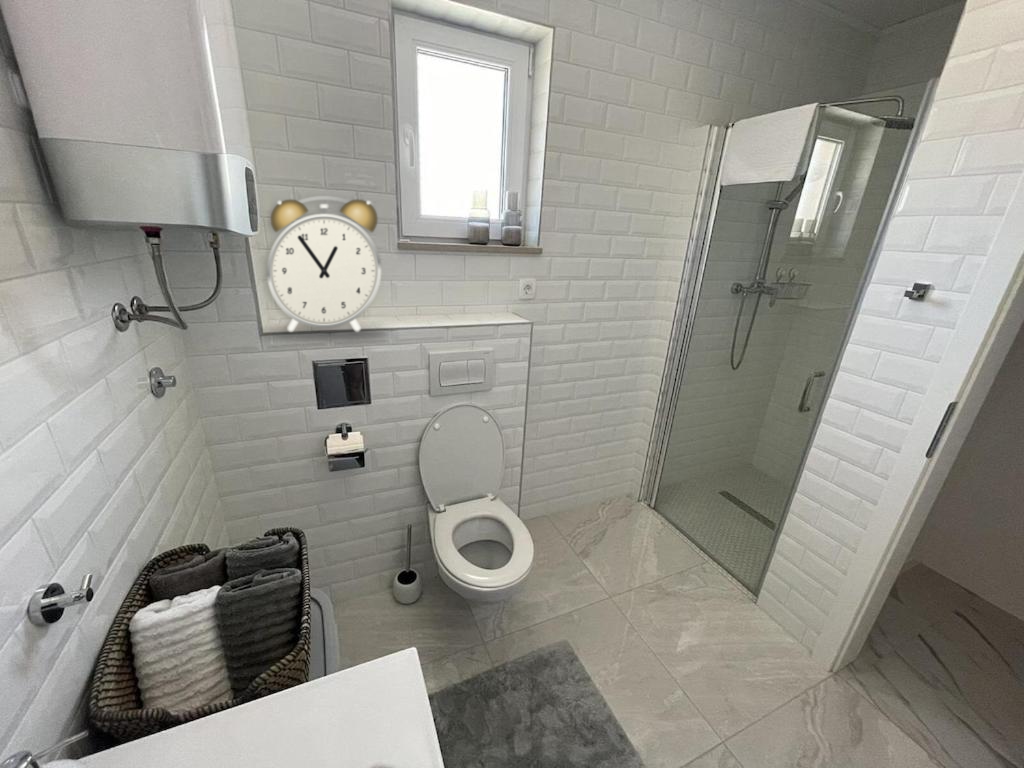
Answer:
12 h 54 min
